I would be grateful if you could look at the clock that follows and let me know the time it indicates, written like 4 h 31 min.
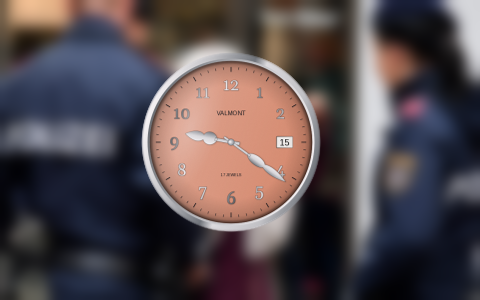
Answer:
9 h 21 min
